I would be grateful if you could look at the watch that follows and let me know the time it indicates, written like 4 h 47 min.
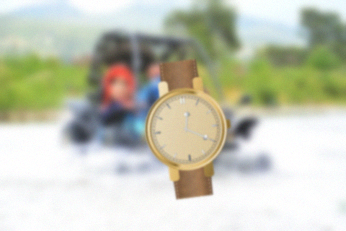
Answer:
12 h 20 min
